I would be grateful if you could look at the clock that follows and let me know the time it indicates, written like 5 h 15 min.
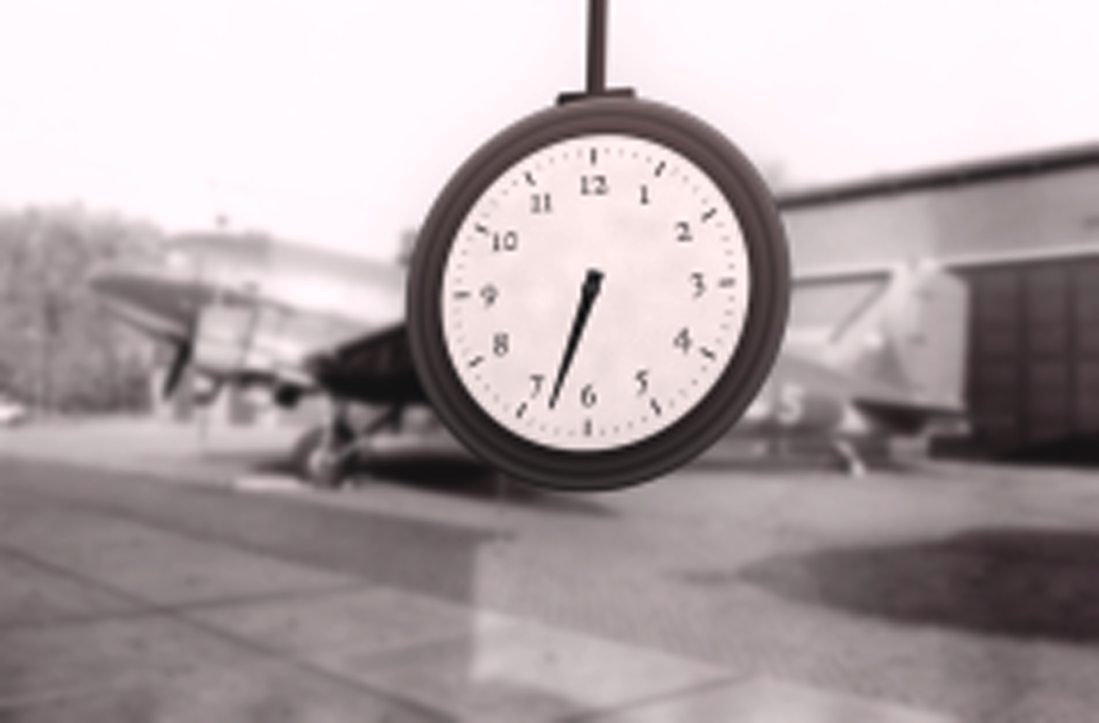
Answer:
6 h 33 min
